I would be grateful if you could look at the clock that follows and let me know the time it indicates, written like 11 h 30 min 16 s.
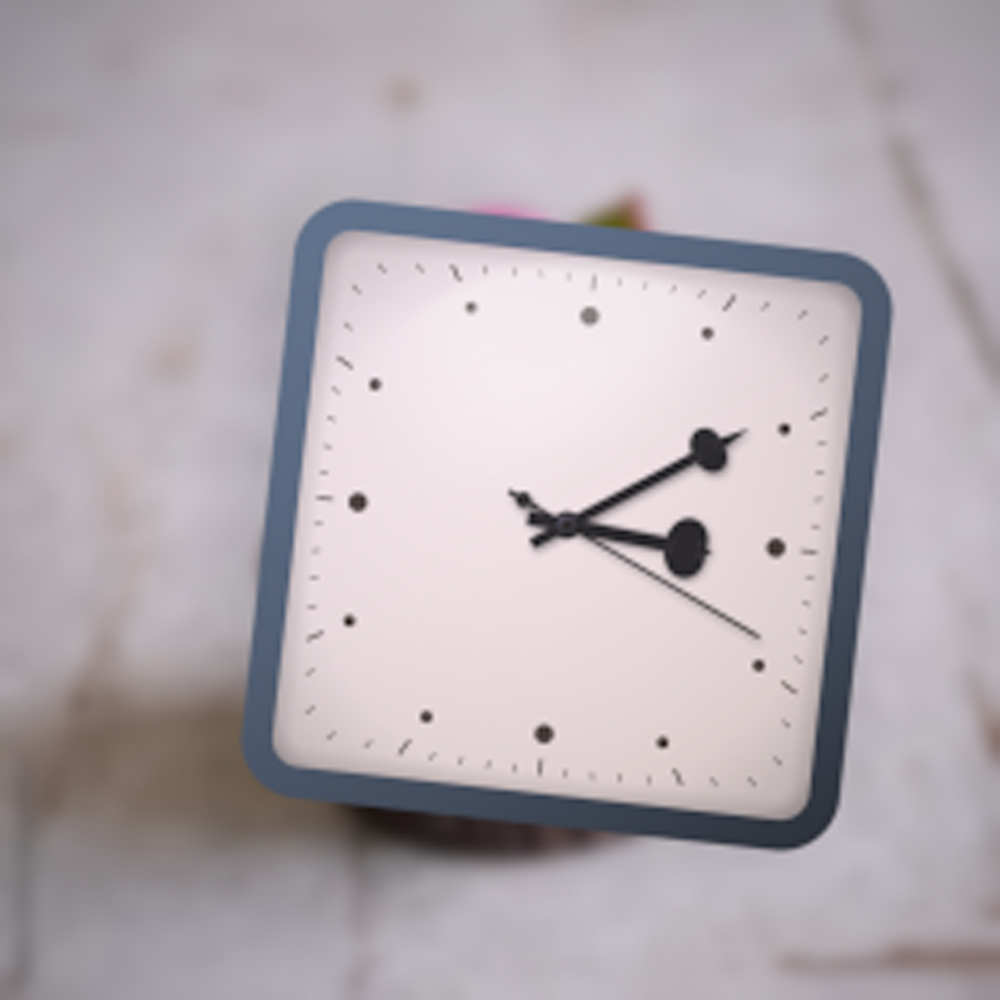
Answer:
3 h 09 min 19 s
